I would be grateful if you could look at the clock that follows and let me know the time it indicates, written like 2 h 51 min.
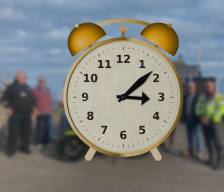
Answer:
3 h 08 min
